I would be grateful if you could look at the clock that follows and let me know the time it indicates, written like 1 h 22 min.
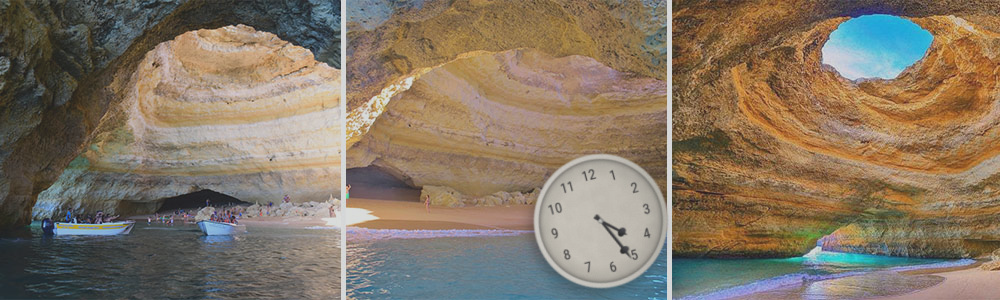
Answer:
4 h 26 min
